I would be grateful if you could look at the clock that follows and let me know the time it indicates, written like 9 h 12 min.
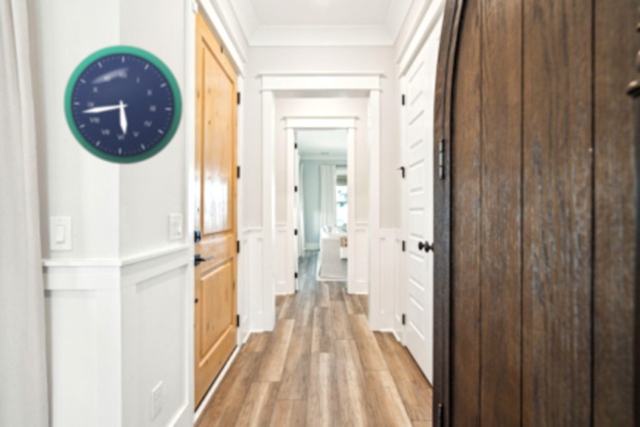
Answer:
5 h 43 min
